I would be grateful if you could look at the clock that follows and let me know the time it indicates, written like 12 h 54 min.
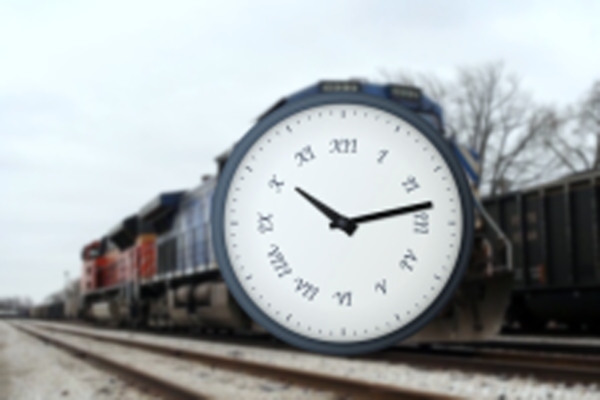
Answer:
10 h 13 min
